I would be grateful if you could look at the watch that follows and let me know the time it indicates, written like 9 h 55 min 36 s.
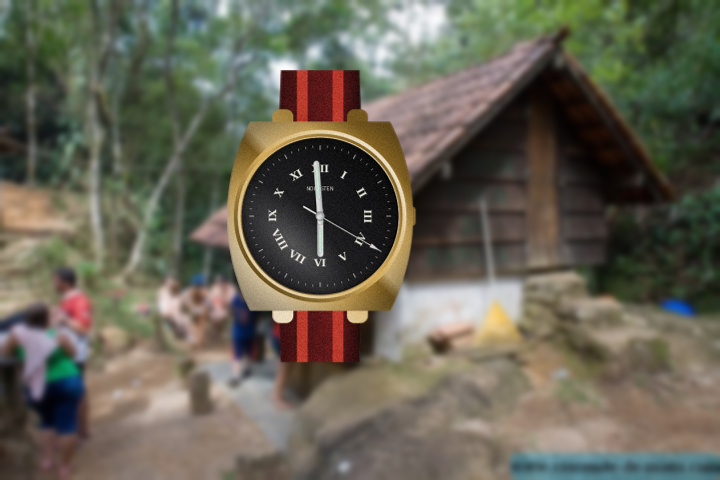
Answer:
5 h 59 min 20 s
